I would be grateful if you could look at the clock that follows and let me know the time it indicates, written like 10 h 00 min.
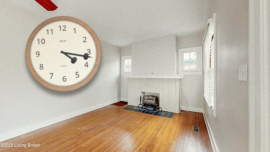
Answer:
4 h 17 min
